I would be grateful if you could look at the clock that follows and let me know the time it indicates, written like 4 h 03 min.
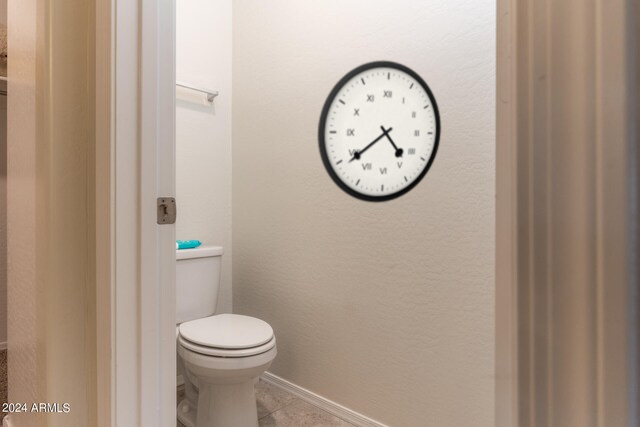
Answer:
4 h 39 min
